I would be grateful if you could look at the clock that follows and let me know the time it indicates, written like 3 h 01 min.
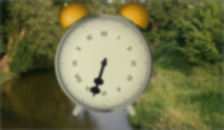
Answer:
6 h 33 min
